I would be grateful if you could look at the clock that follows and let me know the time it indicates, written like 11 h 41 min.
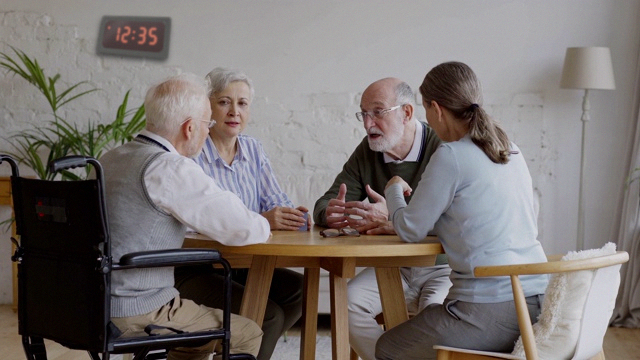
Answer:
12 h 35 min
